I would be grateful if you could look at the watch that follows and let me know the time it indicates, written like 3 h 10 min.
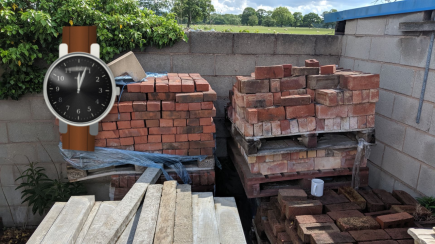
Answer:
12 h 03 min
